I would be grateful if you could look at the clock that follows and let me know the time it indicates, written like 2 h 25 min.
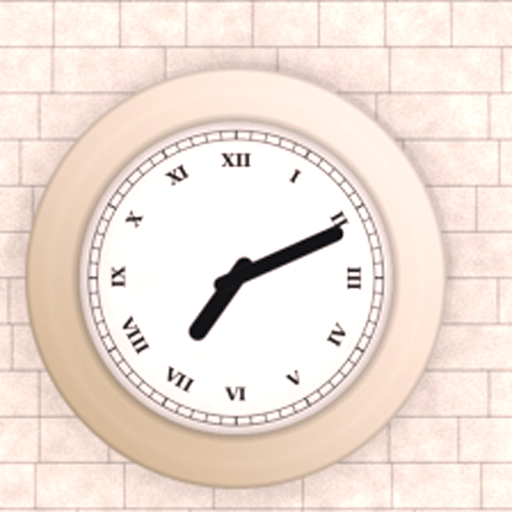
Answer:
7 h 11 min
